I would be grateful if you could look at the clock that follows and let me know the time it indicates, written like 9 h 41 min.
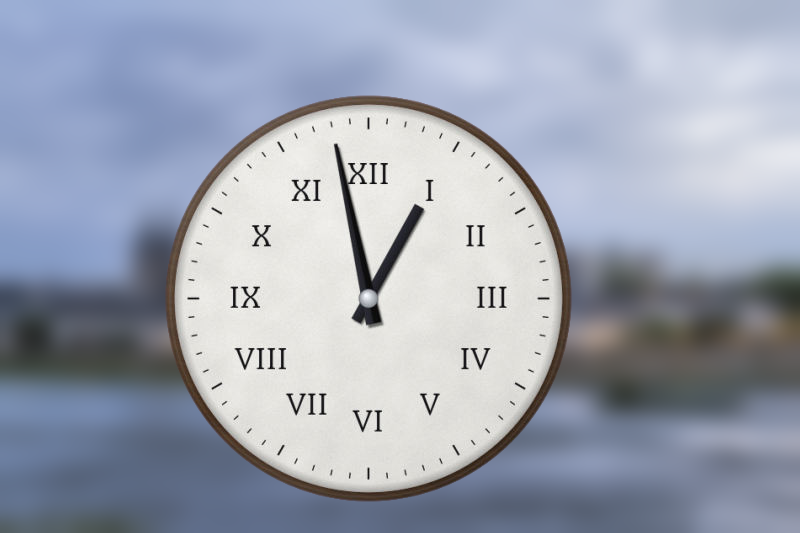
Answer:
12 h 58 min
